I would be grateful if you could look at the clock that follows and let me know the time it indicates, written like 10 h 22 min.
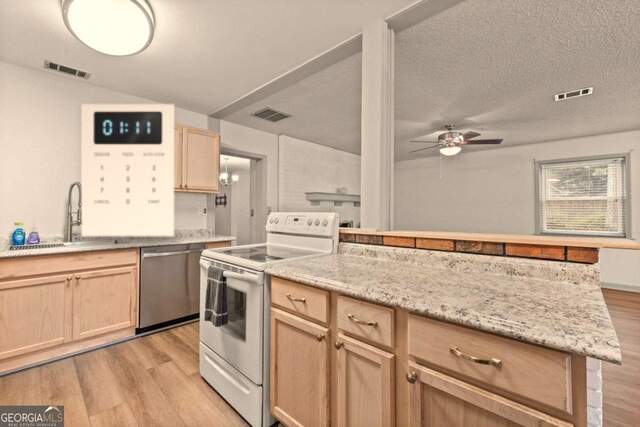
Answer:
1 h 11 min
